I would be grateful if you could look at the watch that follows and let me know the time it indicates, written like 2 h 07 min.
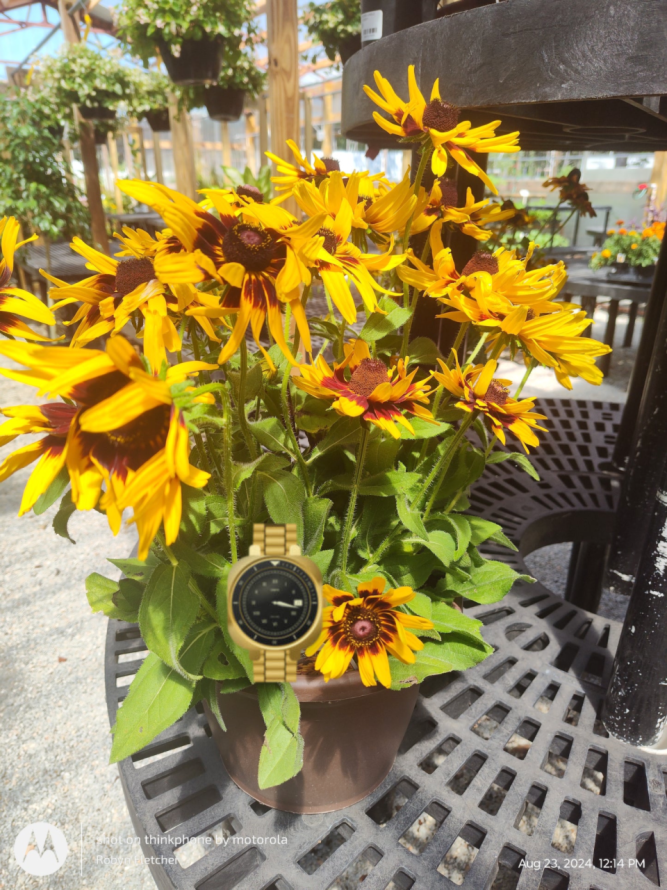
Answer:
3 h 17 min
